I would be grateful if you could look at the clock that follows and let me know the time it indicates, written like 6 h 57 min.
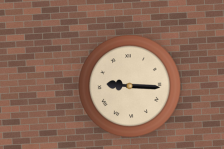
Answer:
9 h 16 min
